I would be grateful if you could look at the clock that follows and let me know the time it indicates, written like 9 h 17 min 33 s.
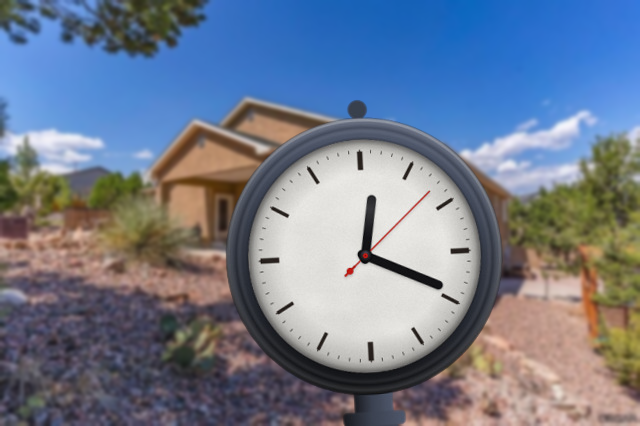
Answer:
12 h 19 min 08 s
